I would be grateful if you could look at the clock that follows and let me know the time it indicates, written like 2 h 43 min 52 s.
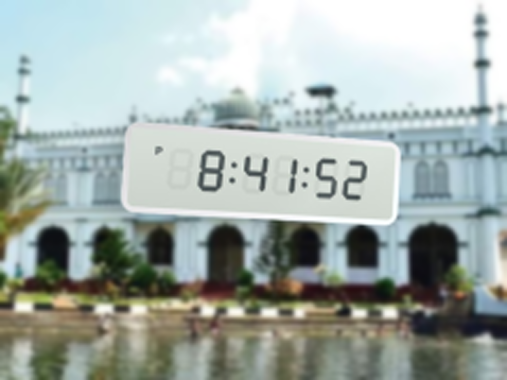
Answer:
8 h 41 min 52 s
